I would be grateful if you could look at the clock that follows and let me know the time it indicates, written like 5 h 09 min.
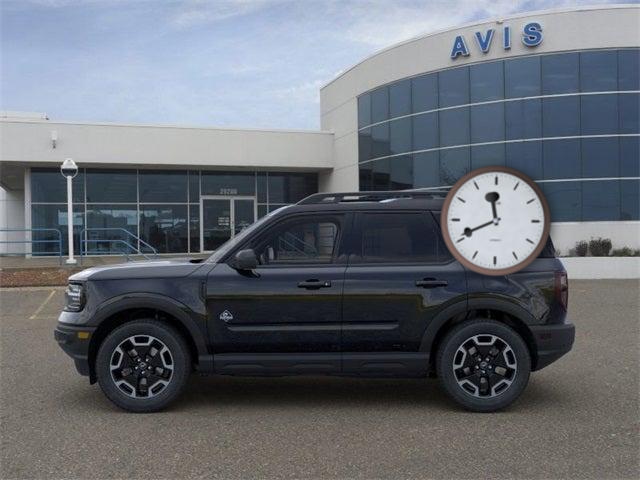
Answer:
11 h 41 min
